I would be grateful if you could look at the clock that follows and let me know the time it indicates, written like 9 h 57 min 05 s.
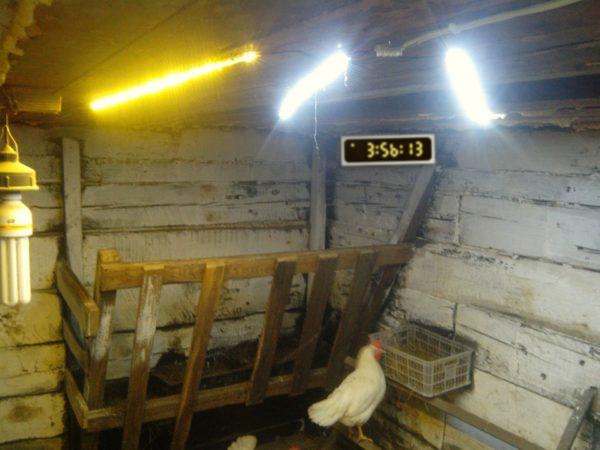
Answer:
3 h 56 min 13 s
